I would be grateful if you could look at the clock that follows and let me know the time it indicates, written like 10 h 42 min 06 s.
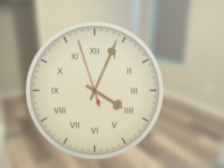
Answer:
4 h 03 min 57 s
